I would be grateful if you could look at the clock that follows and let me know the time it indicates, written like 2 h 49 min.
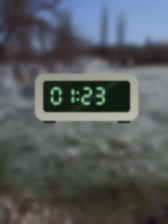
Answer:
1 h 23 min
